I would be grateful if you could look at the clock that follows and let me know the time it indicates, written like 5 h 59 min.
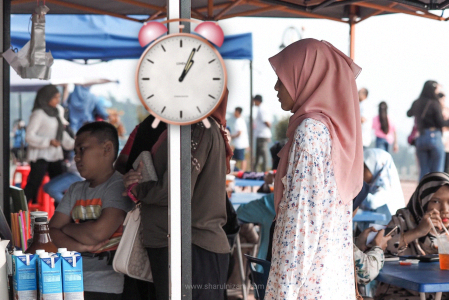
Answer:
1 h 04 min
